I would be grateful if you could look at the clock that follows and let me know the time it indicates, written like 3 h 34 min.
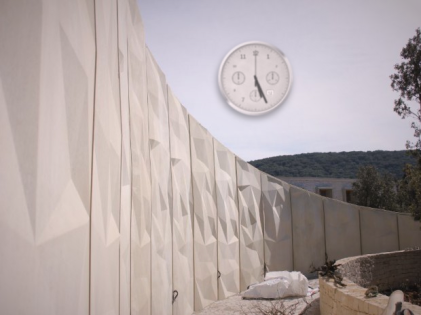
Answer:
5 h 26 min
